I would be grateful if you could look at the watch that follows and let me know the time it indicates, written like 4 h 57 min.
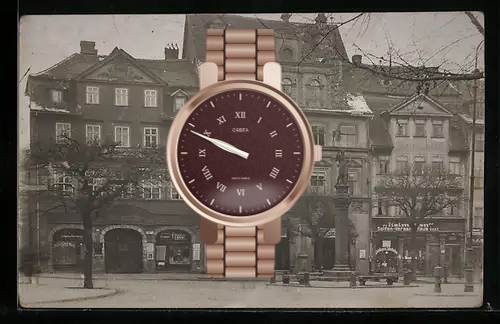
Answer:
9 h 49 min
